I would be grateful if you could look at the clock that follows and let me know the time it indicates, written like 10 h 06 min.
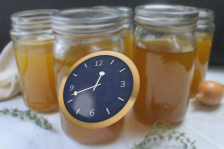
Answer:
12 h 42 min
